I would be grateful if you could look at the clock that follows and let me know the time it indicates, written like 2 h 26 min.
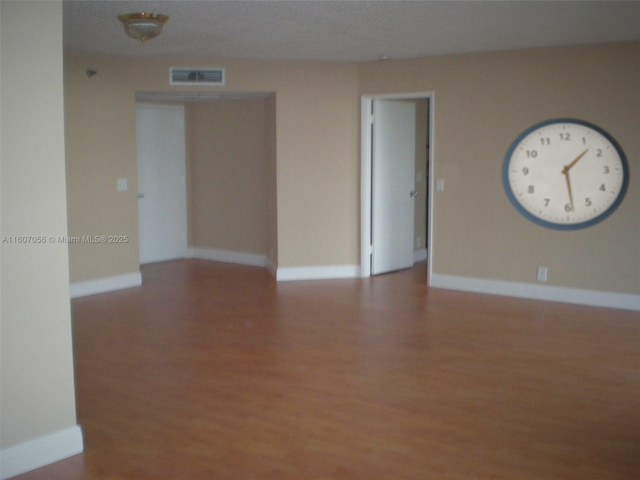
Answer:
1 h 29 min
